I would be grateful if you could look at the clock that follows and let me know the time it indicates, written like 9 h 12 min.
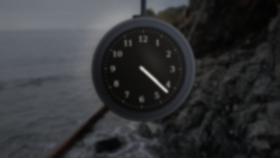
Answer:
4 h 22 min
